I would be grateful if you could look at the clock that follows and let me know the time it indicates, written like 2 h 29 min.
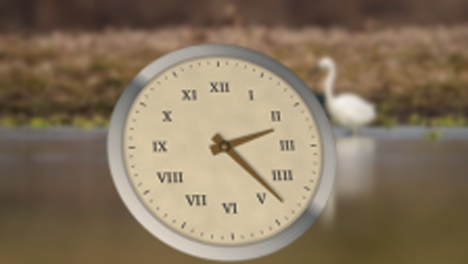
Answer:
2 h 23 min
